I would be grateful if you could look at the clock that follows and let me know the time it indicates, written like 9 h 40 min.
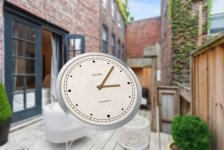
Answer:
3 h 07 min
